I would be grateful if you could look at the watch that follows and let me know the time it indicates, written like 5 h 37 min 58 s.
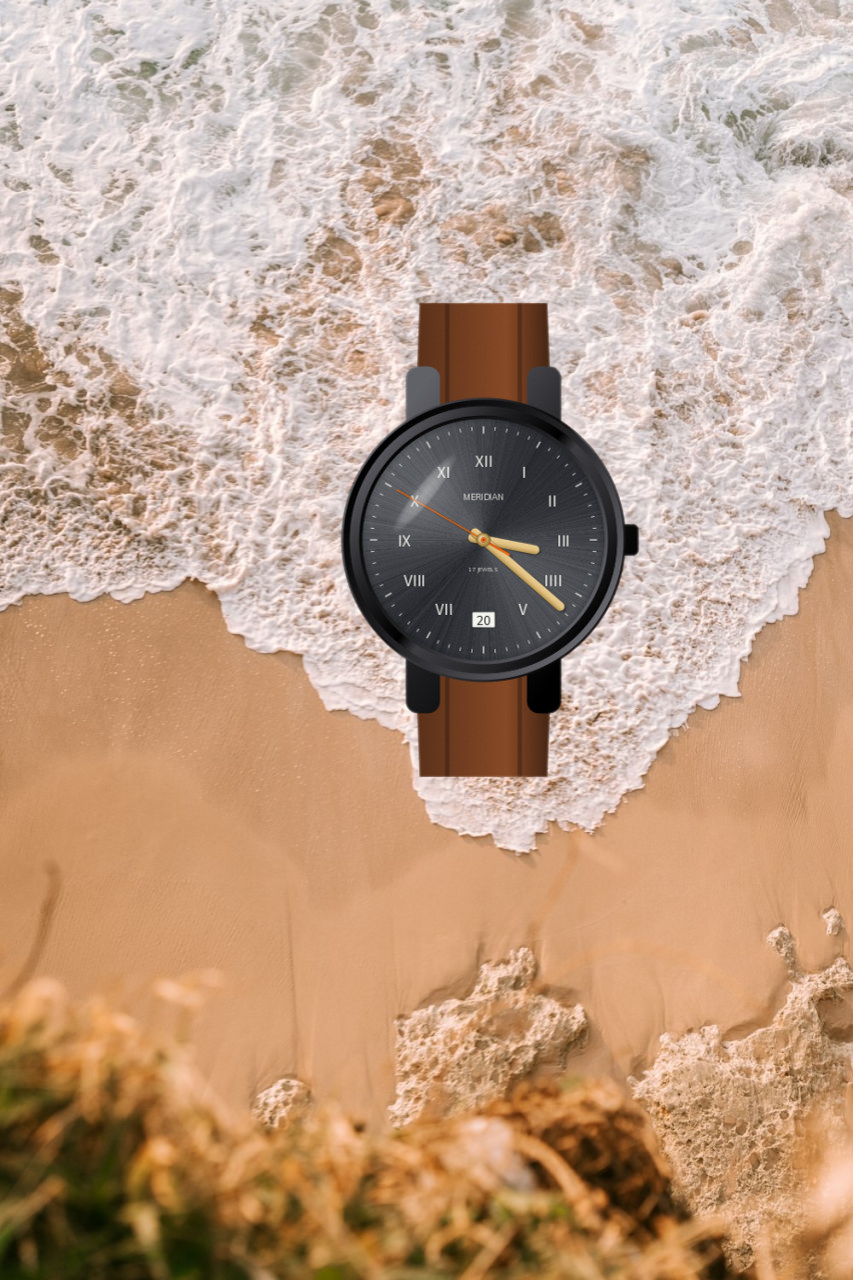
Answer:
3 h 21 min 50 s
